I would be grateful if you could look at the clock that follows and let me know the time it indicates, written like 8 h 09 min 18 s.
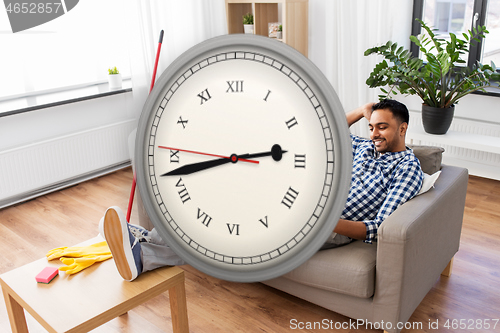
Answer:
2 h 42 min 46 s
